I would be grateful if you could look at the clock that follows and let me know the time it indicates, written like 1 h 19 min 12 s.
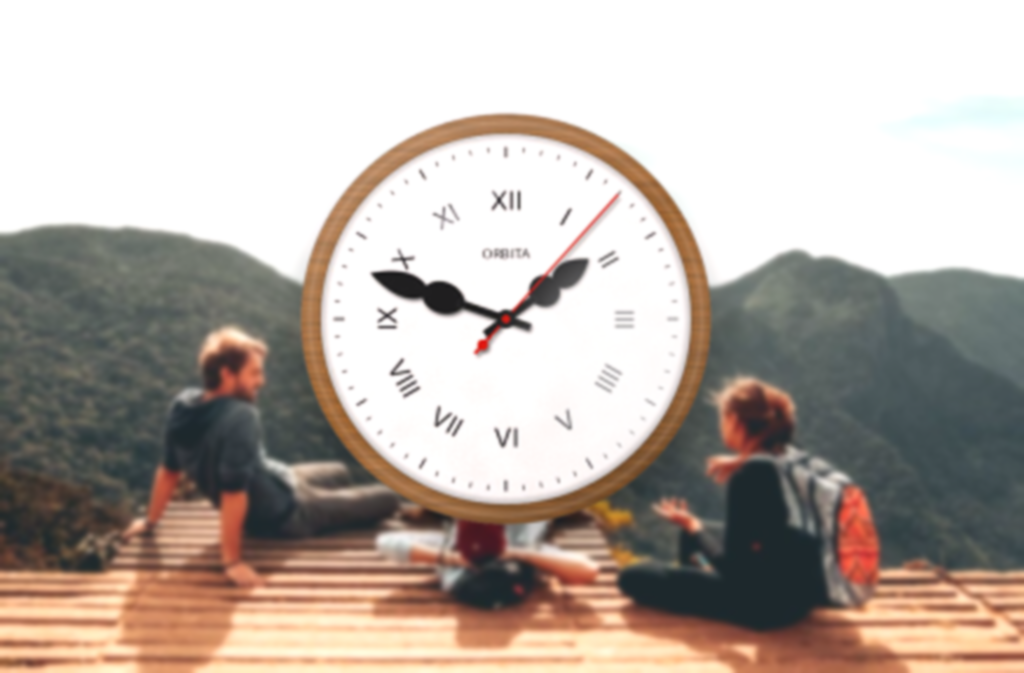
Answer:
1 h 48 min 07 s
